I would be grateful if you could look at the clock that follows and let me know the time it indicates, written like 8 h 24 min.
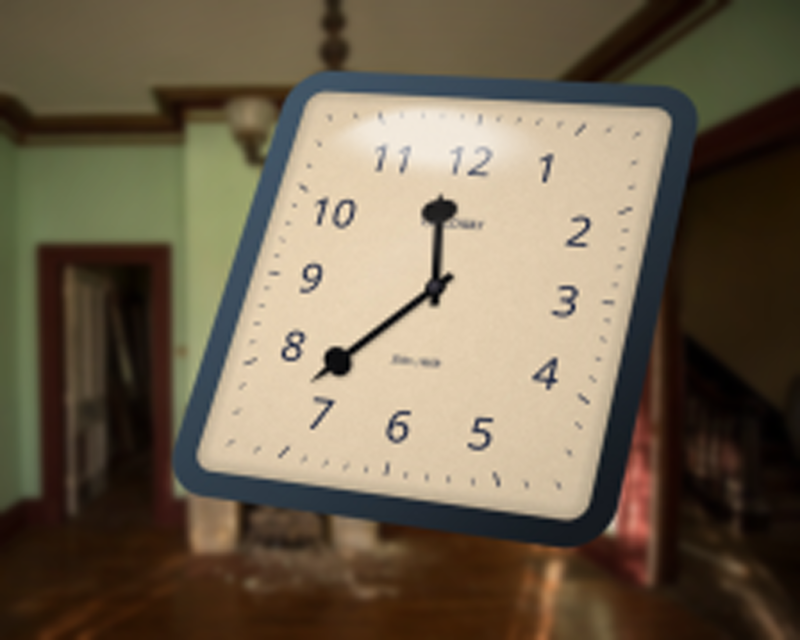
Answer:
11 h 37 min
